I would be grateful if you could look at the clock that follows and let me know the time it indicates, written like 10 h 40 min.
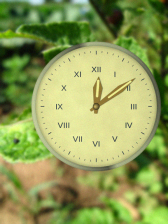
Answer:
12 h 09 min
